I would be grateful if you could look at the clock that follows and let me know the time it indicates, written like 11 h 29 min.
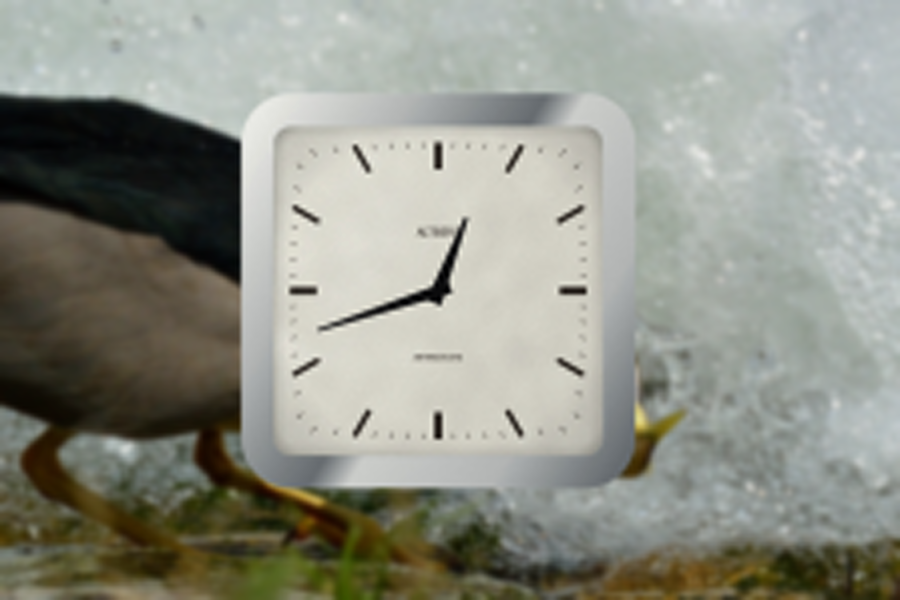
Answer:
12 h 42 min
